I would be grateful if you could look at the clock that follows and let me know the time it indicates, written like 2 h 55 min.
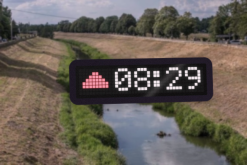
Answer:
8 h 29 min
